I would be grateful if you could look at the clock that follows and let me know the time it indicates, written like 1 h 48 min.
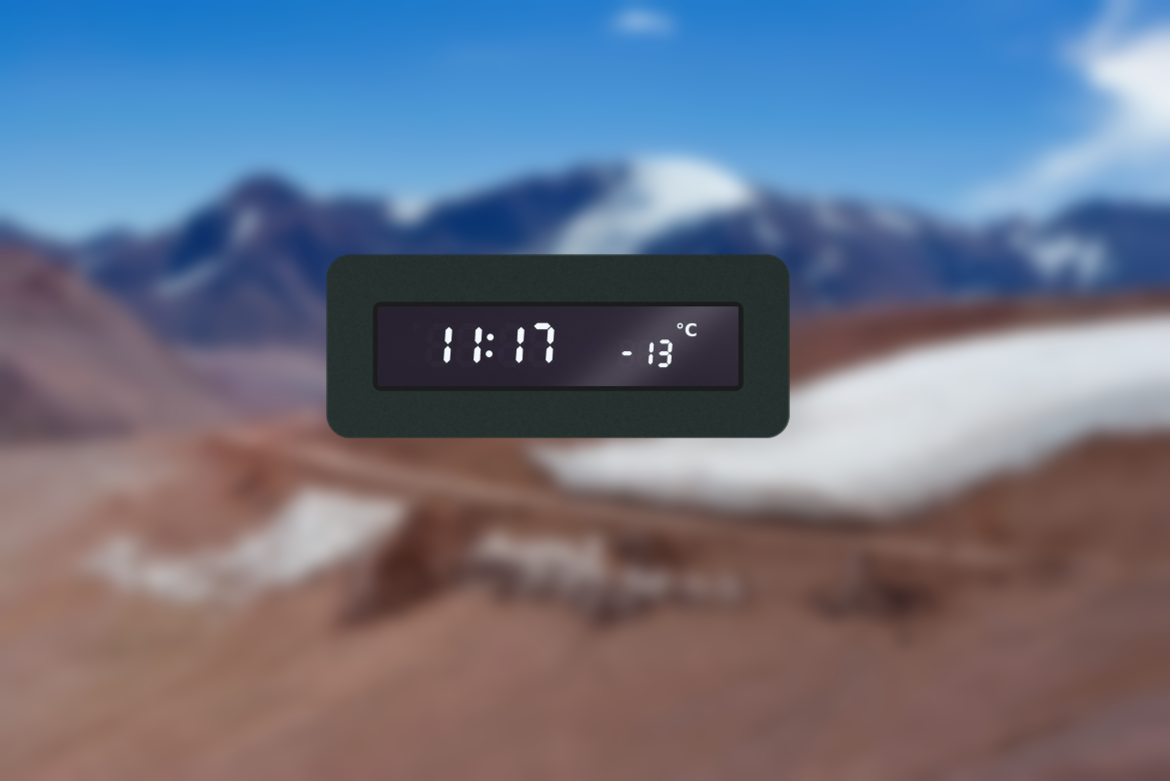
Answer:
11 h 17 min
